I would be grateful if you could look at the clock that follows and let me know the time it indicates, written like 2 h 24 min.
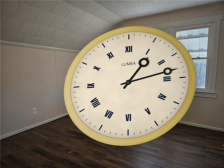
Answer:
1 h 13 min
